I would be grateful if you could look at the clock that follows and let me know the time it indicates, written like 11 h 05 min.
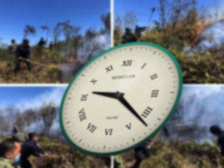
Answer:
9 h 22 min
